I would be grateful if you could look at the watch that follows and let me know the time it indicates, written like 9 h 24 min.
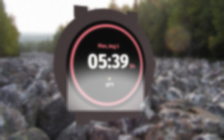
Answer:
5 h 39 min
